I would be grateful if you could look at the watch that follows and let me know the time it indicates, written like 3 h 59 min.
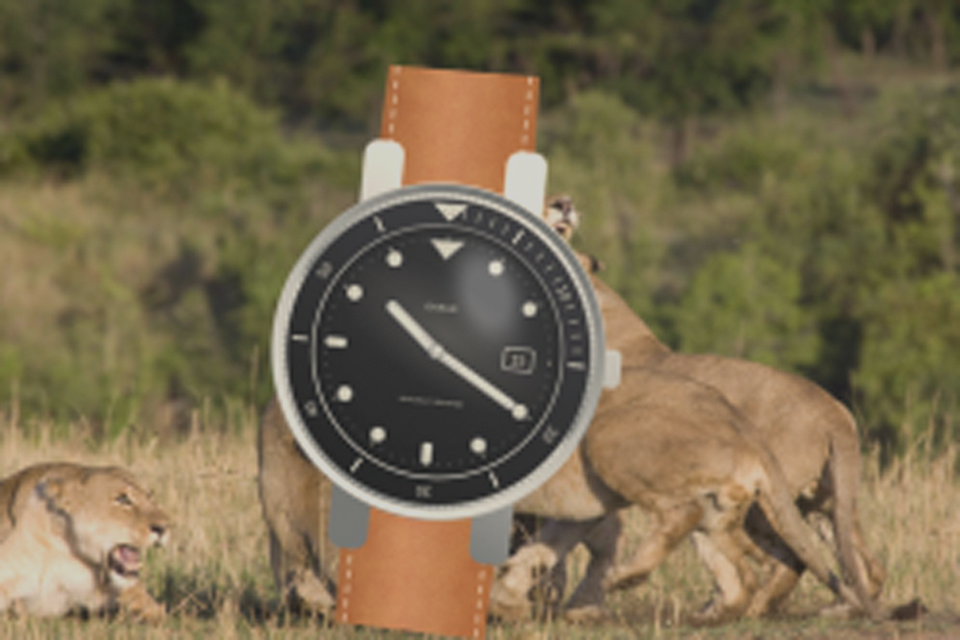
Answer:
10 h 20 min
